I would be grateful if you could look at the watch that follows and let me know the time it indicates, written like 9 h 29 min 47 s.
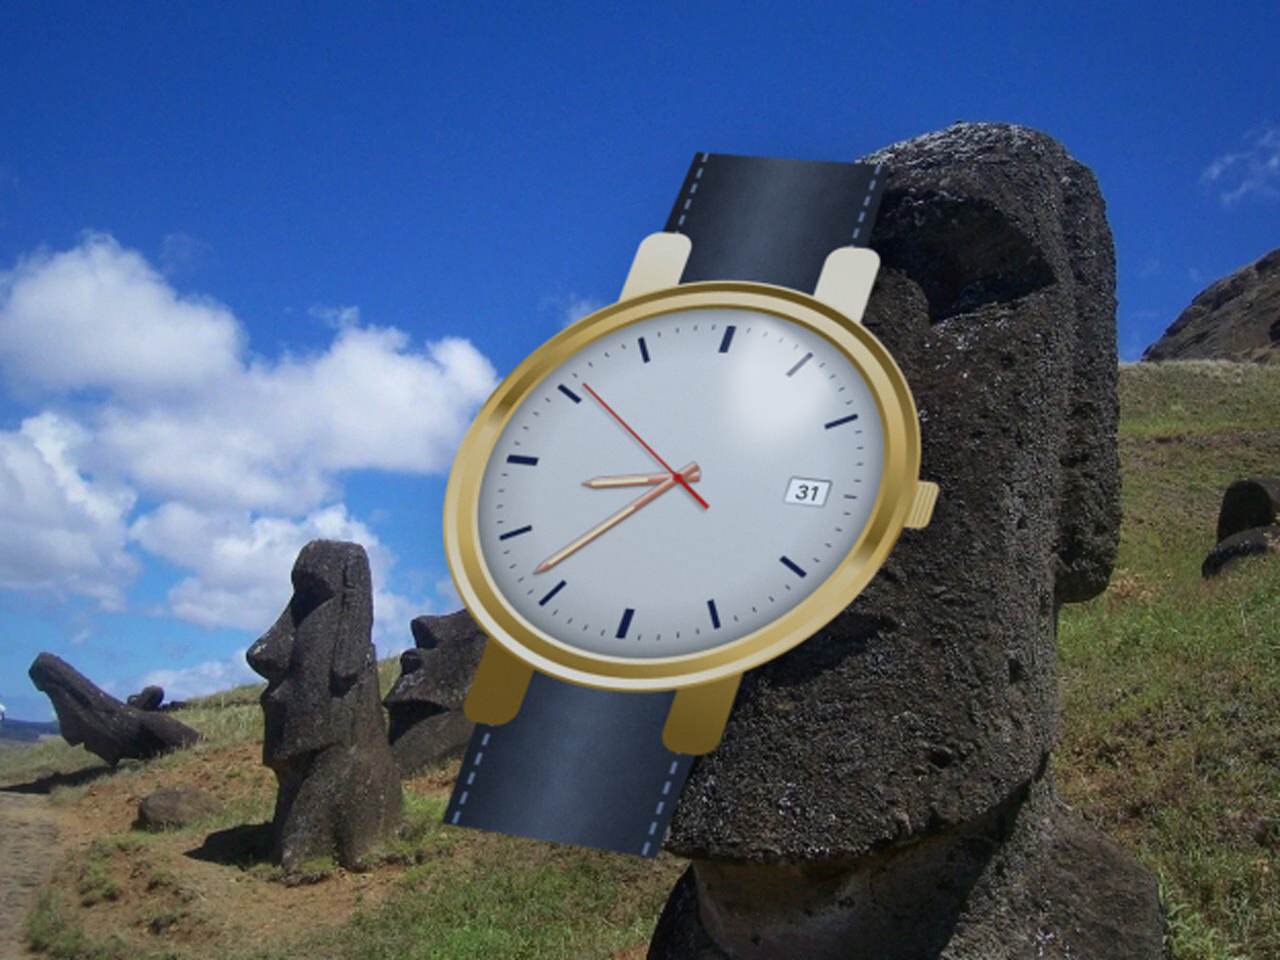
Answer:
8 h 36 min 51 s
